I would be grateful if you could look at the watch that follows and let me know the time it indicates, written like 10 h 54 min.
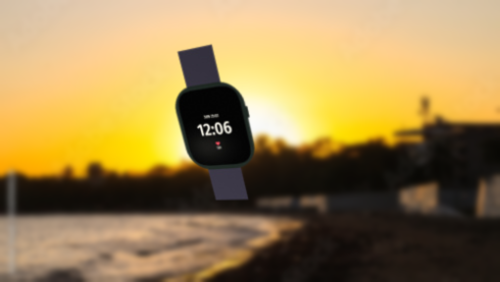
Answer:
12 h 06 min
